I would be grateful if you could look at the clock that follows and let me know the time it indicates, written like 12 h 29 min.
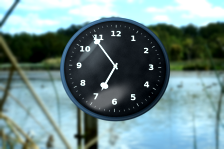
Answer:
6 h 54 min
